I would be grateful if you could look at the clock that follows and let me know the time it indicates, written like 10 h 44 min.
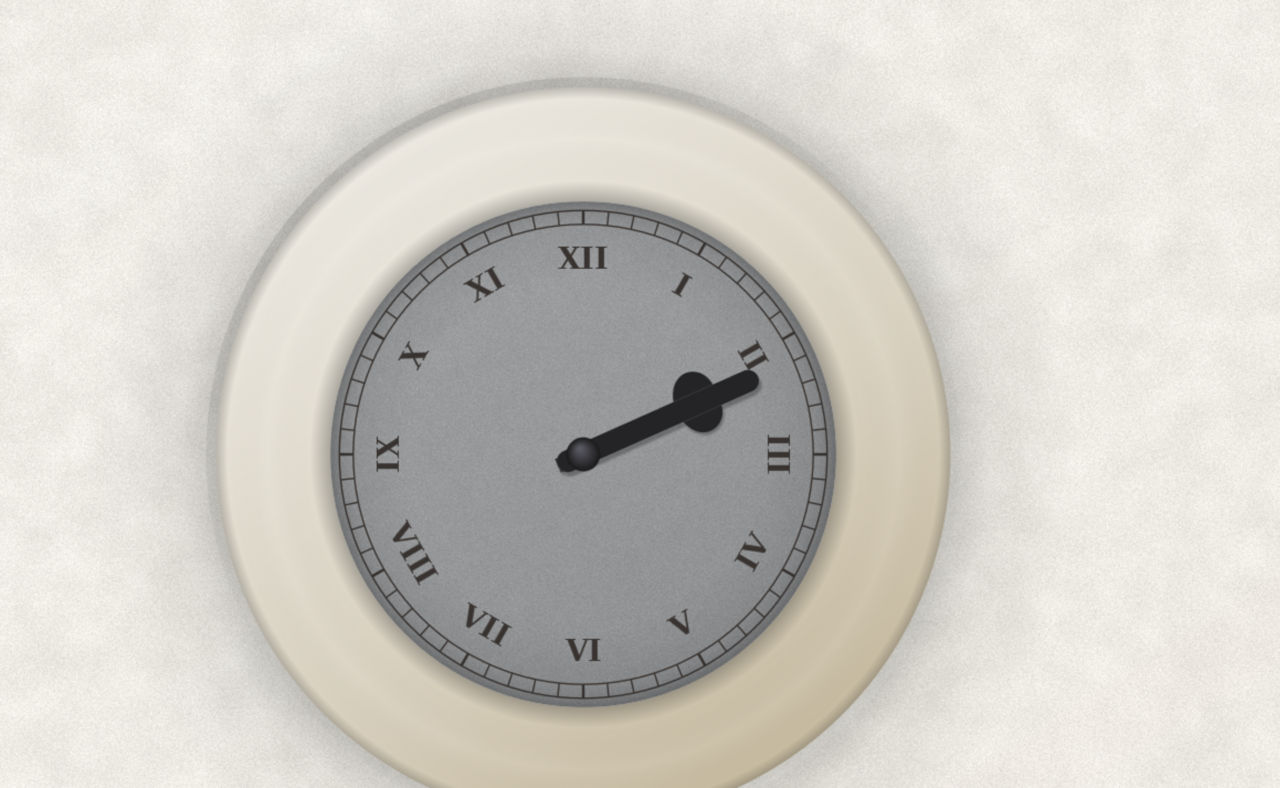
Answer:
2 h 11 min
